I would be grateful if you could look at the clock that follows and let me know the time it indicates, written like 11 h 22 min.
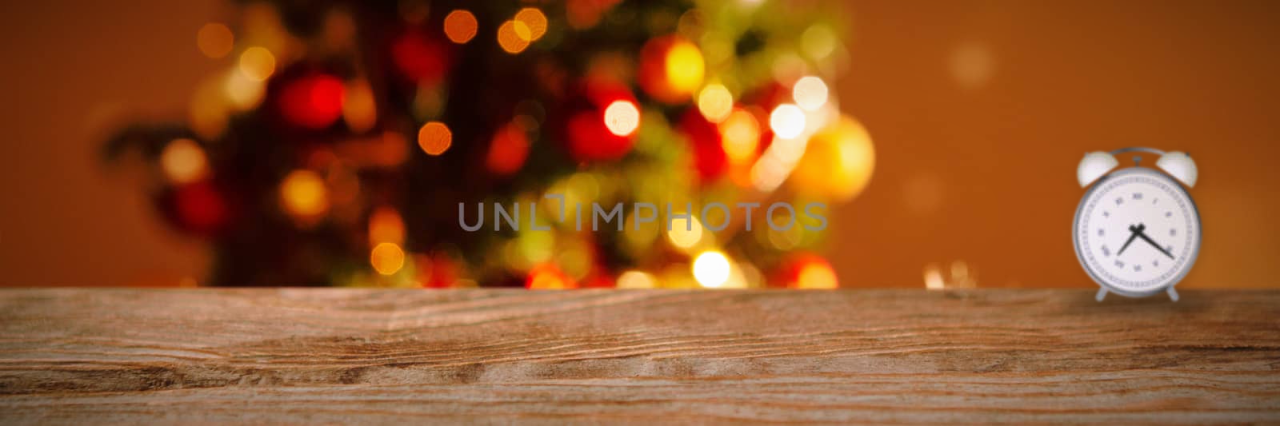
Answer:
7 h 21 min
